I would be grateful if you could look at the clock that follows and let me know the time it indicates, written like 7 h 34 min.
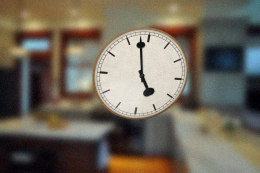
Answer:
4 h 58 min
